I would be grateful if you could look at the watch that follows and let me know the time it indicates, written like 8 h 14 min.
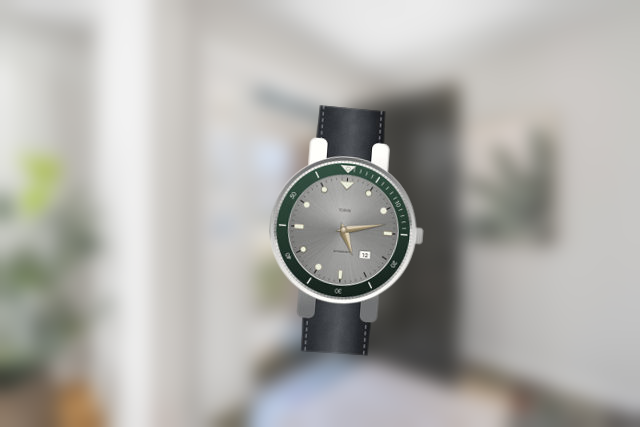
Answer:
5 h 13 min
